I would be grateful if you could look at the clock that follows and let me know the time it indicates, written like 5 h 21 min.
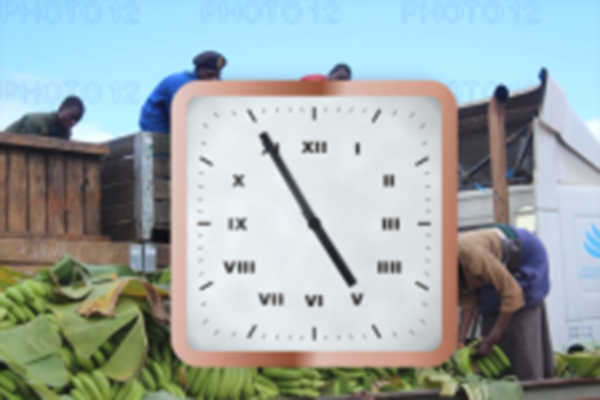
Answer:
4 h 55 min
